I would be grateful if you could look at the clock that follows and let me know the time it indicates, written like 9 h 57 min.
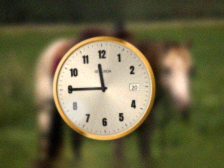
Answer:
11 h 45 min
